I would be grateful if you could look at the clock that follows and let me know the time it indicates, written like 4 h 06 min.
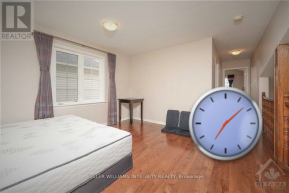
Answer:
7 h 08 min
